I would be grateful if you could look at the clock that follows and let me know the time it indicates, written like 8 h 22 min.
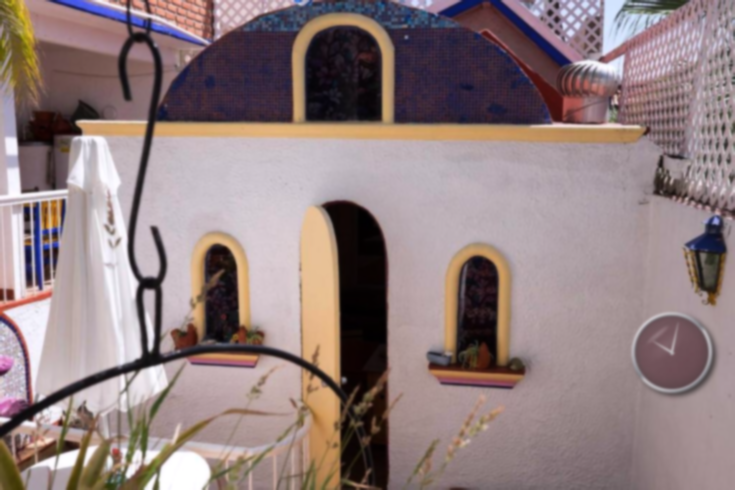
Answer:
10 h 02 min
